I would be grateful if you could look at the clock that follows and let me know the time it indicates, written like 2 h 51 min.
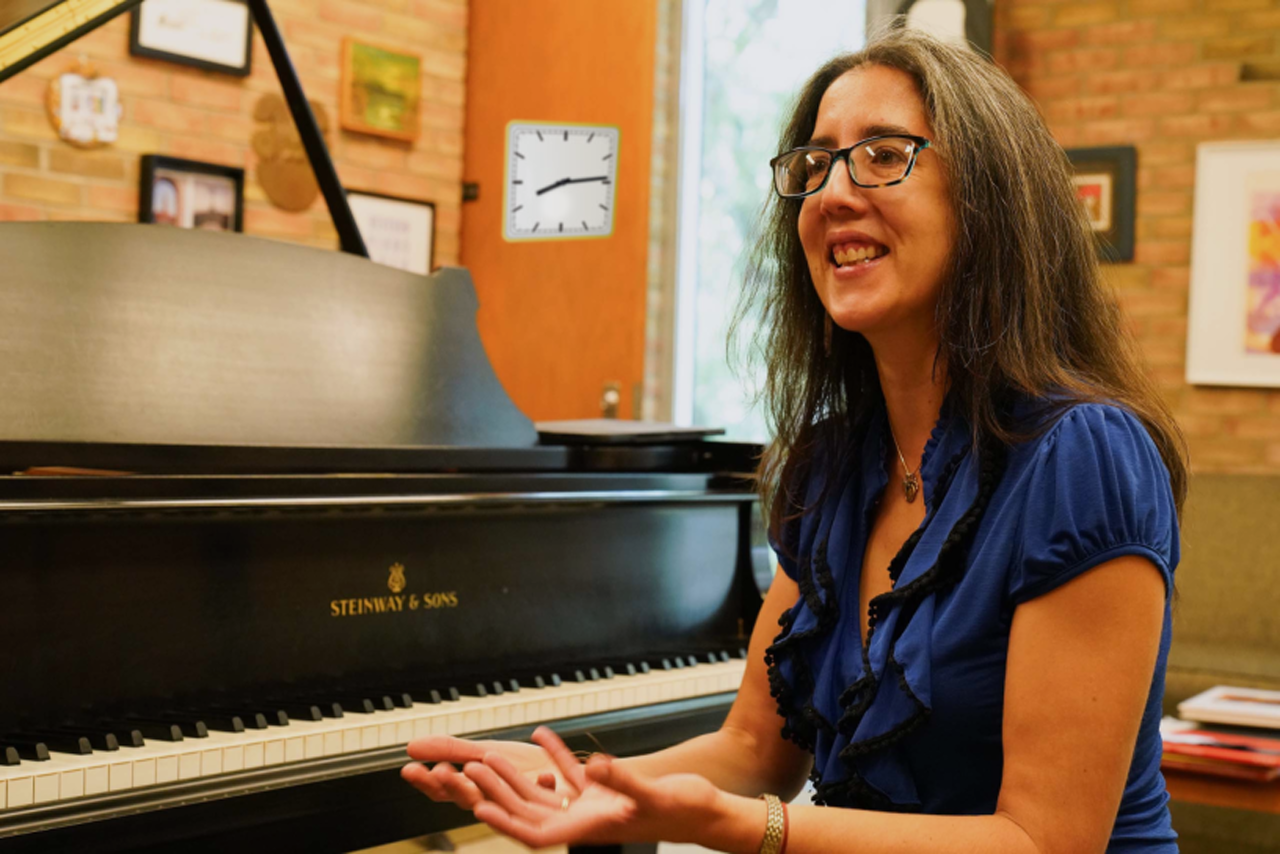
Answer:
8 h 14 min
